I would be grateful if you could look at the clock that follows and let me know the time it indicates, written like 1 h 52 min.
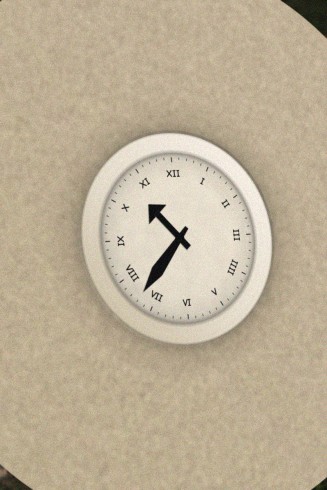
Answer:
10 h 37 min
